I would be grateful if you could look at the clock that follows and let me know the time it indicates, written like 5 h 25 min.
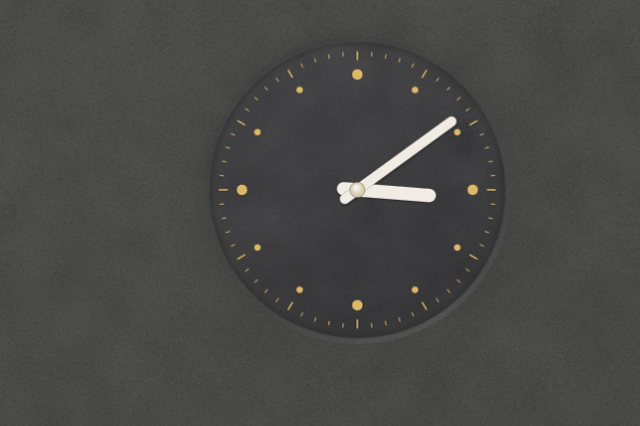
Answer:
3 h 09 min
